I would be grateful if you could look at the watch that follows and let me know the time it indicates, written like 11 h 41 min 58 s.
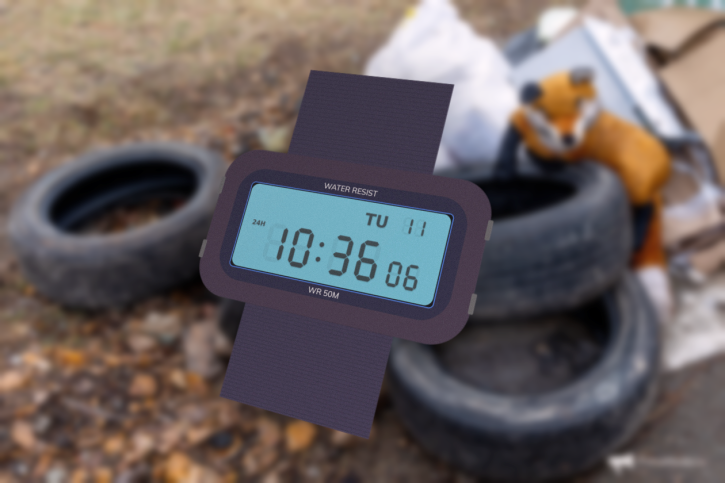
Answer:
10 h 36 min 06 s
